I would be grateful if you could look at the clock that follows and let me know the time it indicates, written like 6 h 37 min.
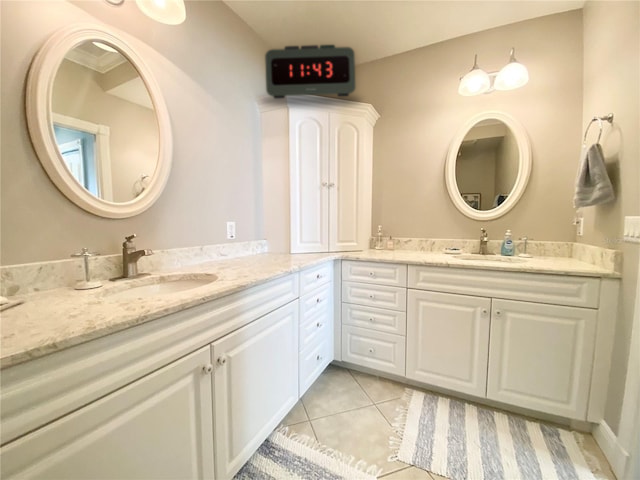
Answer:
11 h 43 min
